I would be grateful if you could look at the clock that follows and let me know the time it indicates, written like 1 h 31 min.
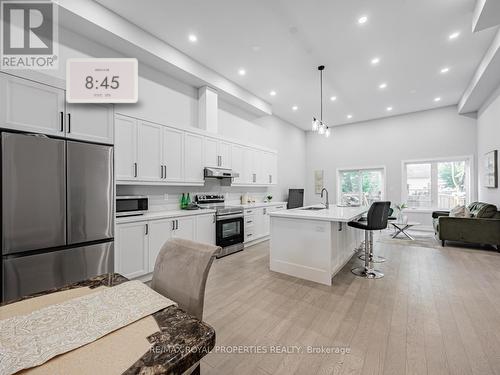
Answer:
8 h 45 min
